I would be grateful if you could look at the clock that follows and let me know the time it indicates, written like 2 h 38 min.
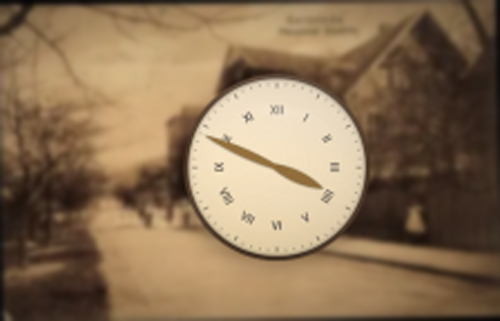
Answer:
3 h 49 min
